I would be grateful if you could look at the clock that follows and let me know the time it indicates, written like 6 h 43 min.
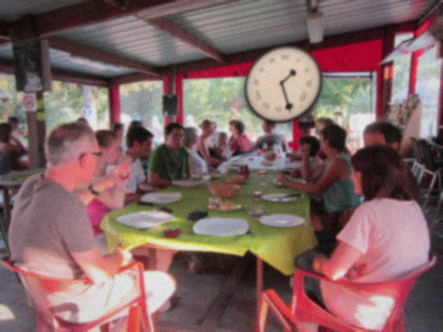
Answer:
1 h 26 min
